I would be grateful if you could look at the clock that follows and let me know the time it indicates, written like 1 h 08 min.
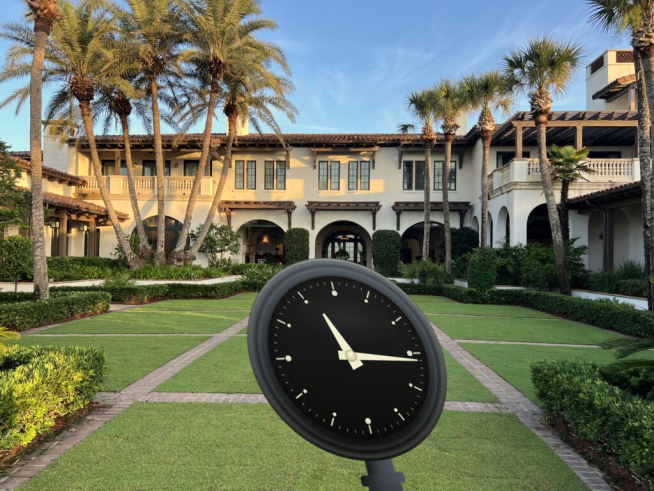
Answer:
11 h 16 min
